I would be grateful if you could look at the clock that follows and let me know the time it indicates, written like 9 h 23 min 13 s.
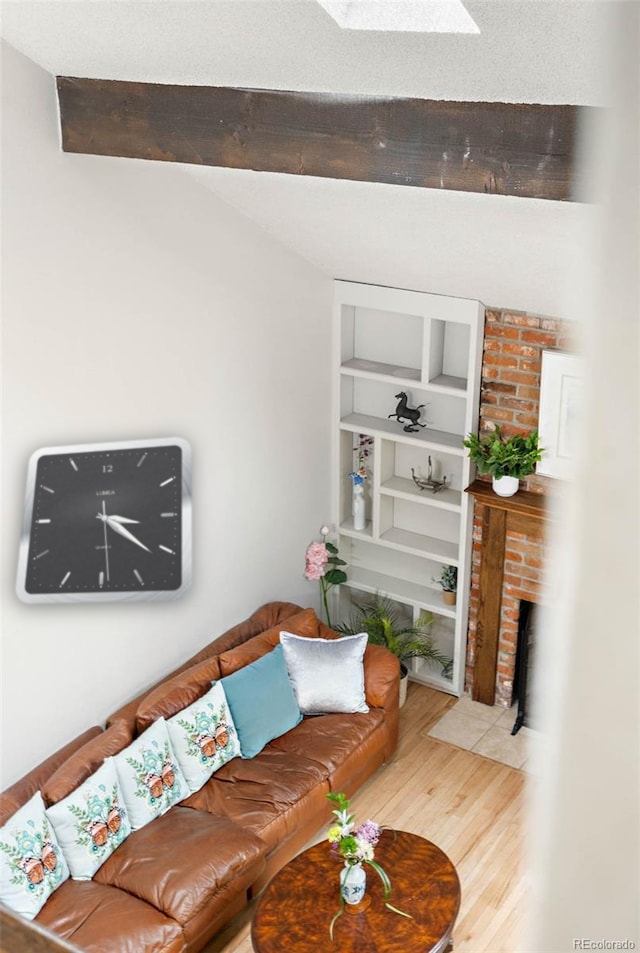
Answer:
3 h 21 min 29 s
